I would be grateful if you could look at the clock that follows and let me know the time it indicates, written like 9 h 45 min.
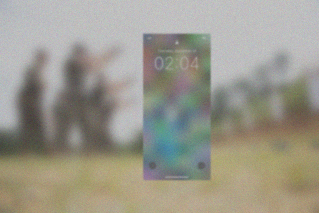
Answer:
2 h 04 min
